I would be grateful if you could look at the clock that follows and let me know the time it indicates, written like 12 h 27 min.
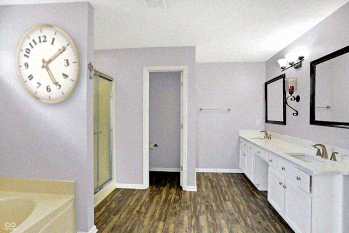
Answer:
5 h 10 min
